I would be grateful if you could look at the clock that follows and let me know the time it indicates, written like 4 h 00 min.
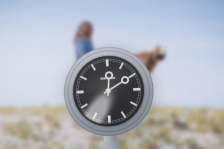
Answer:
12 h 10 min
